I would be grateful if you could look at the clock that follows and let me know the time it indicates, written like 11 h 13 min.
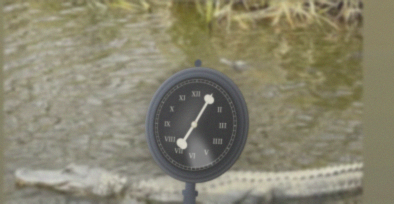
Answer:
7 h 05 min
